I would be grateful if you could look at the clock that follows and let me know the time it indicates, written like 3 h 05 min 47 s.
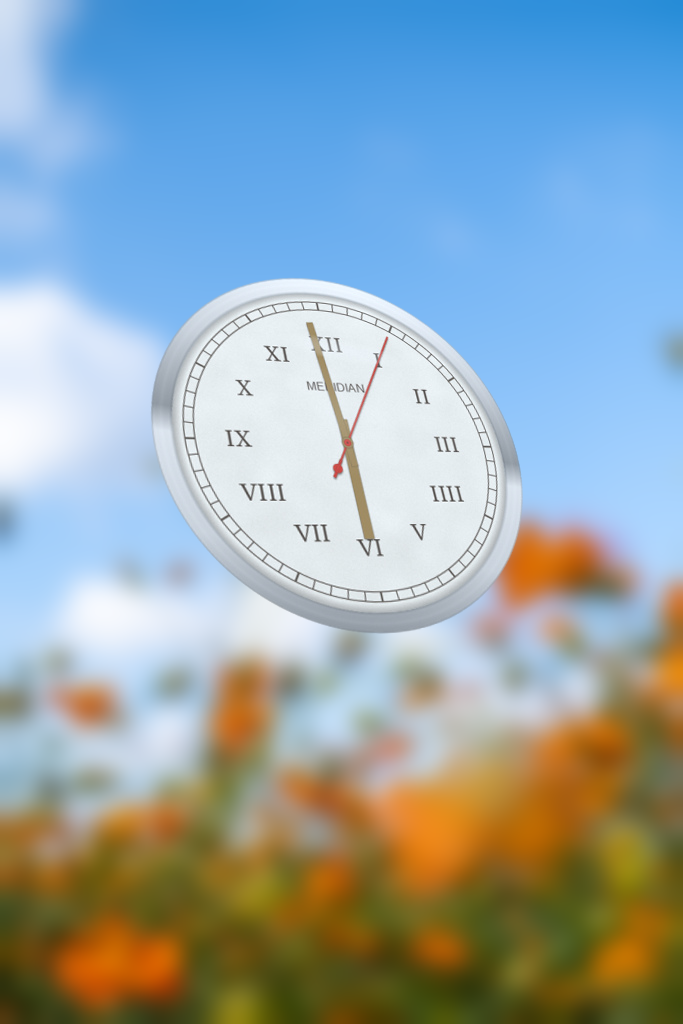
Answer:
5 h 59 min 05 s
